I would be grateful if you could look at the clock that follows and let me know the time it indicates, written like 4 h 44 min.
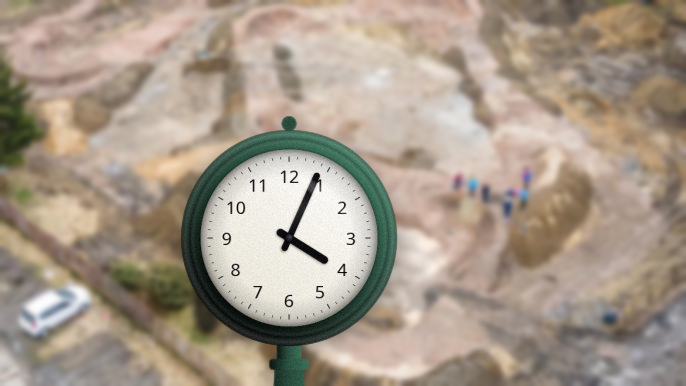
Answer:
4 h 04 min
